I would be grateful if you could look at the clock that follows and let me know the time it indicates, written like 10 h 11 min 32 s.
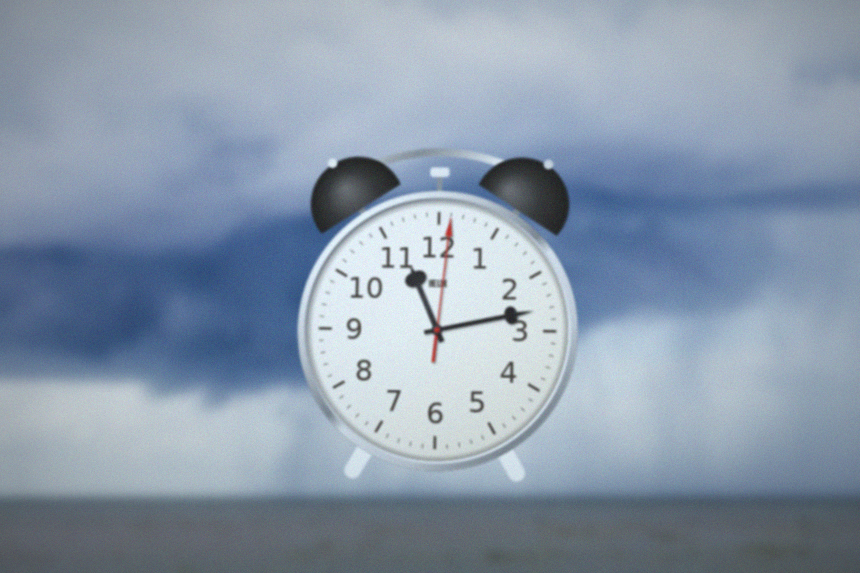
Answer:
11 h 13 min 01 s
